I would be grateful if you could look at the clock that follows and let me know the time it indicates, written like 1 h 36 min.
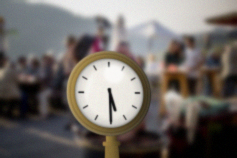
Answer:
5 h 30 min
